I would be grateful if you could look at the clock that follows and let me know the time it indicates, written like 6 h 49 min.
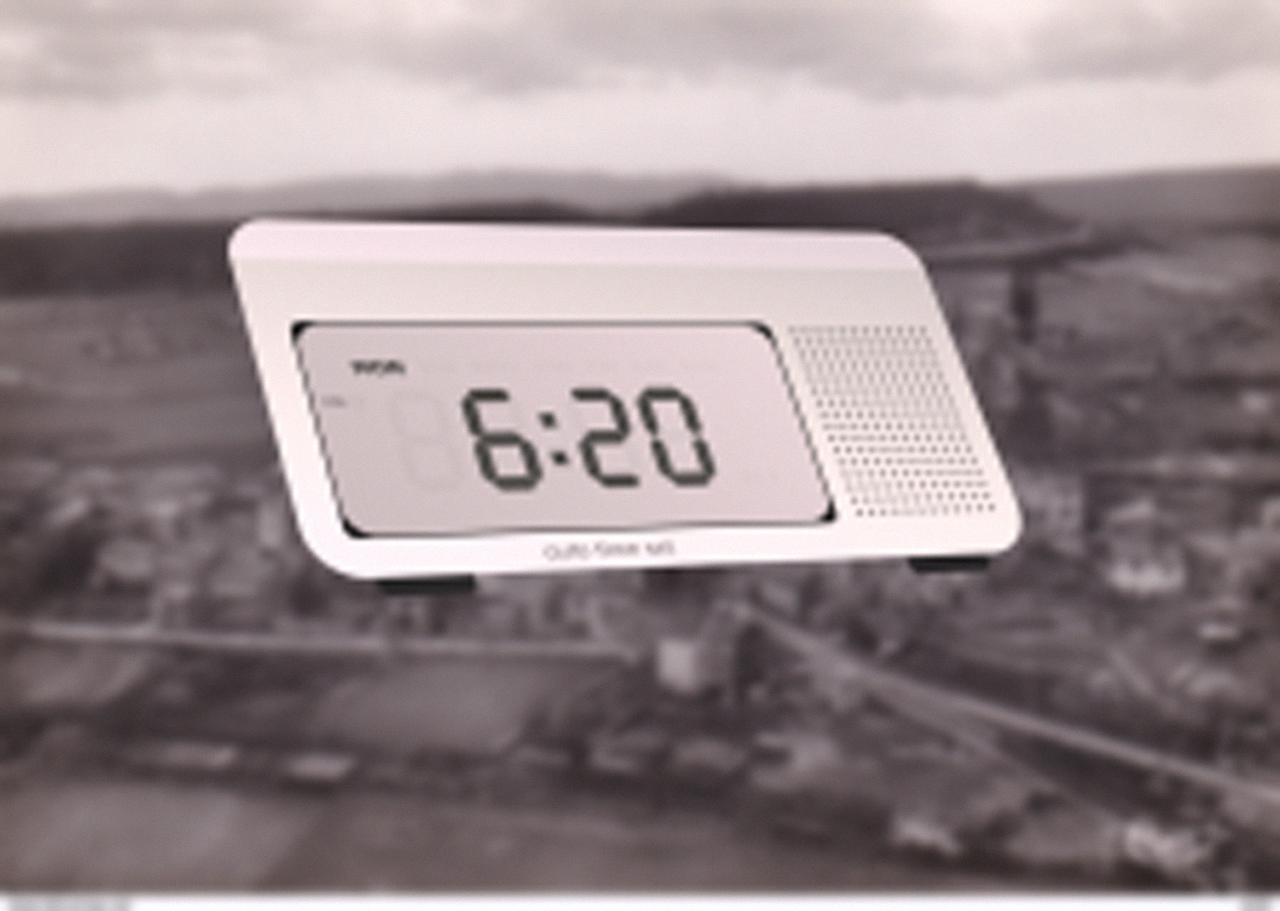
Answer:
6 h 20 min
